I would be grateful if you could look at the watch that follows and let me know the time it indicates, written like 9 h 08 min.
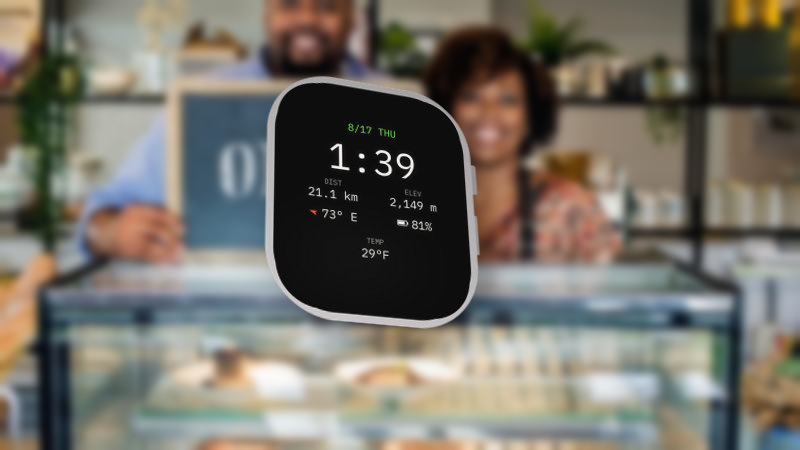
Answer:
1 h 39 min
